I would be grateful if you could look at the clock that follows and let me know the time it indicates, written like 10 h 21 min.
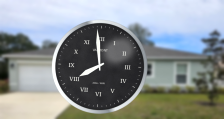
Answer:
7 h 59 min
